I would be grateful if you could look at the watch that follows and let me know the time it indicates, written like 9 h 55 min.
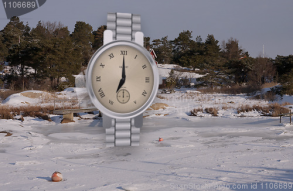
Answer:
7 h 00 min
